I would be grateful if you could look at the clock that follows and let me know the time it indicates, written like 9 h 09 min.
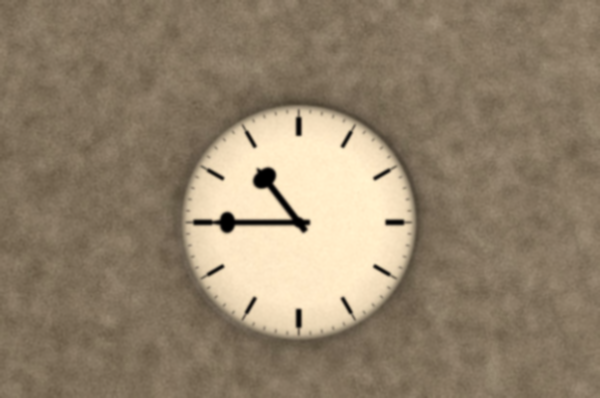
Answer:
10 h 45 min
